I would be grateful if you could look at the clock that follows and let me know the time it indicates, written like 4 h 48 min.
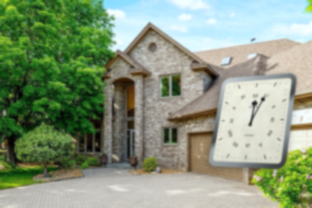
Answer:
12 h 04 min
